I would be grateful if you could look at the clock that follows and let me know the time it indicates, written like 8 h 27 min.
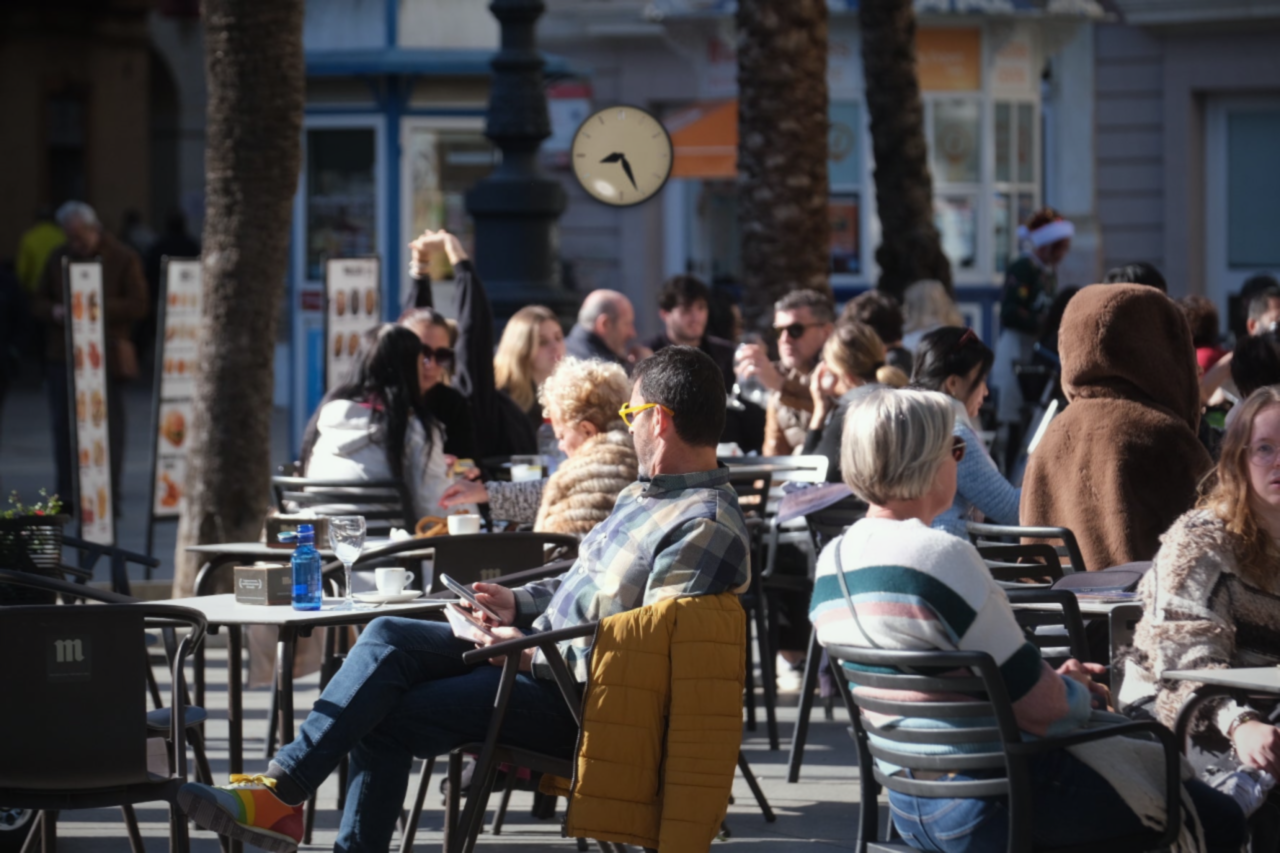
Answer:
8 h 26 min
